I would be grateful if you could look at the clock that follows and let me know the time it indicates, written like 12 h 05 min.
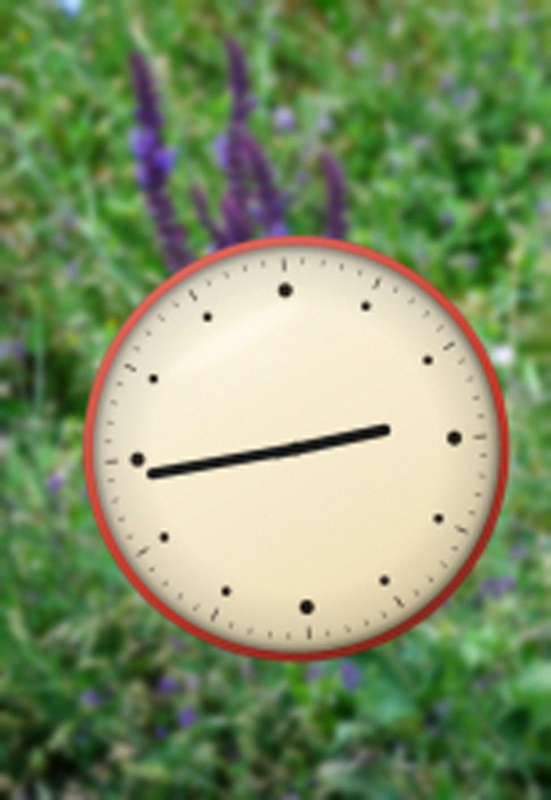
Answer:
2 h 44 min
